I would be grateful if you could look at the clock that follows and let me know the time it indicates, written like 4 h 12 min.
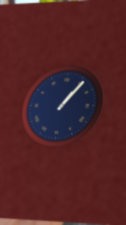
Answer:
1 h 06 min
